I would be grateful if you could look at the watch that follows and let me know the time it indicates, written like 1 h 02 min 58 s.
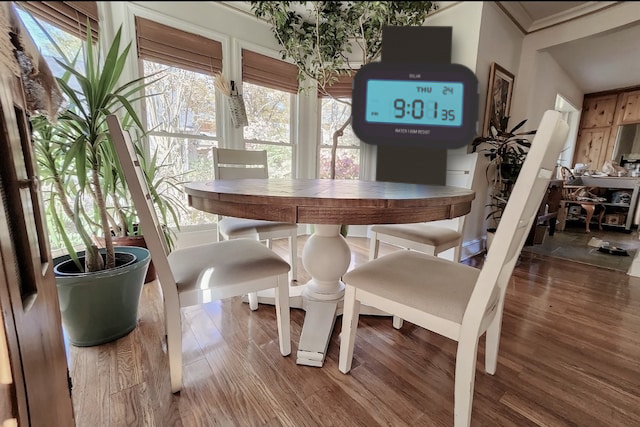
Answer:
9 h 01 min 35 s
